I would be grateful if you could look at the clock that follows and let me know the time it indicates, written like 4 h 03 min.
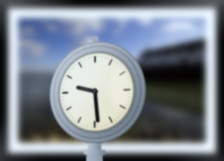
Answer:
9 h 29 min
